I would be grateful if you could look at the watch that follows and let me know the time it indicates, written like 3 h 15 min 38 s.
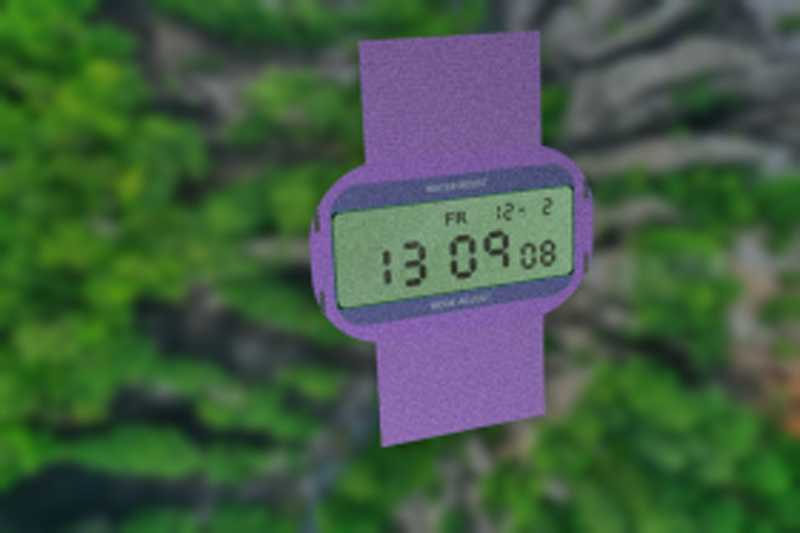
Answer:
13 h 09 min 08 s
